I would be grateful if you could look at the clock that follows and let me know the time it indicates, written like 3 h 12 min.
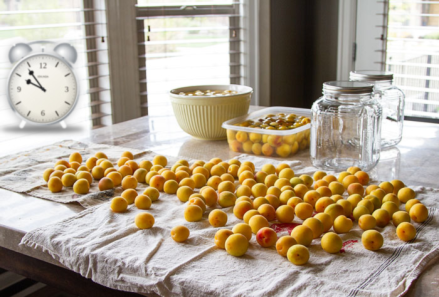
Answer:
9 h 54 min
